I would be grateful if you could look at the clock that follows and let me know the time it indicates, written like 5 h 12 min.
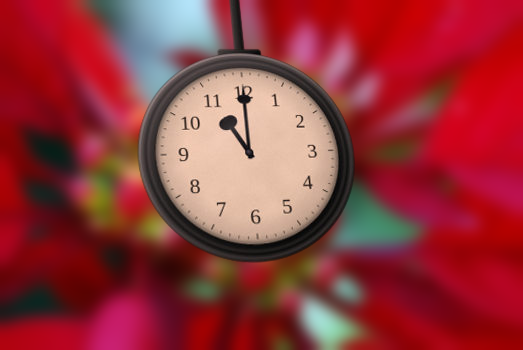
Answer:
11 h 00 min
